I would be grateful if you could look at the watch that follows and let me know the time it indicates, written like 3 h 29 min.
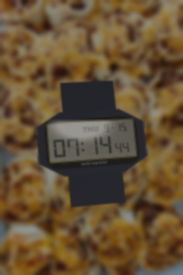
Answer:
7 h 14 min
